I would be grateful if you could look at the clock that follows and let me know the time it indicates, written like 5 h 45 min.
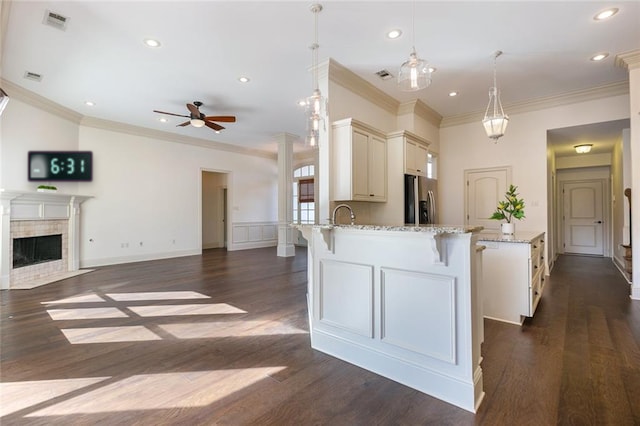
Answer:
6 h 31 min
